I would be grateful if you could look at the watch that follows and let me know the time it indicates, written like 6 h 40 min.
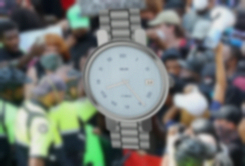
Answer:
8 h 24 min
